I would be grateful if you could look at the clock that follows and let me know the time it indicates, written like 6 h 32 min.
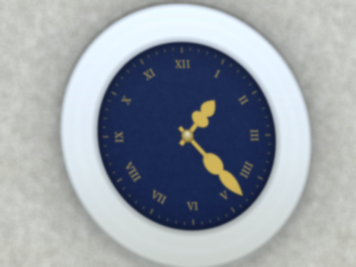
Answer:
1 h 23 min
